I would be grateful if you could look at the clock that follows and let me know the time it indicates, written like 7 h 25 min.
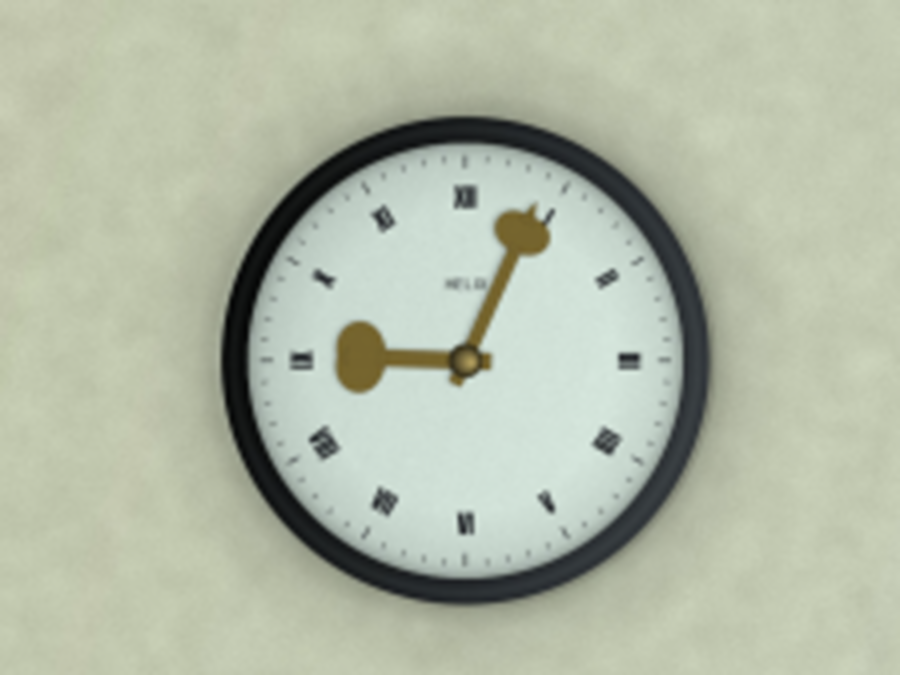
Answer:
9 h 04 min
